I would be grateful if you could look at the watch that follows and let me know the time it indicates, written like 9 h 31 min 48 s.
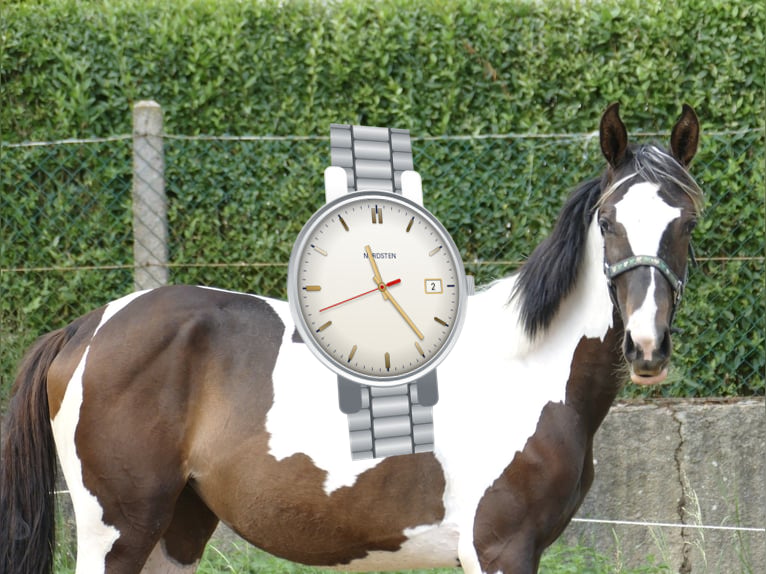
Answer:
11 h 23 min 42 s
